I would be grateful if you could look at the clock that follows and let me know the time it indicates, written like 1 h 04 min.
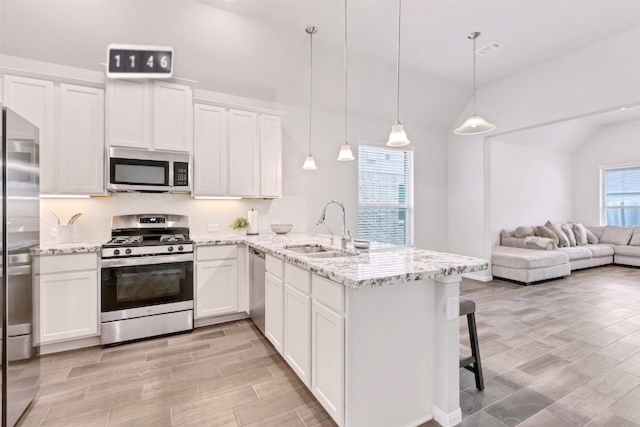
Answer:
11 h 46 min
